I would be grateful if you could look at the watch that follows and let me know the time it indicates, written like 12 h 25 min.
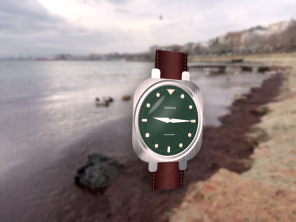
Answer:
9 h 15 min
